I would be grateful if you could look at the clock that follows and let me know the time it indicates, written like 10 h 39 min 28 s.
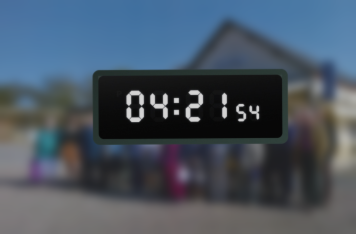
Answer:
4 h 21 min 54 s
